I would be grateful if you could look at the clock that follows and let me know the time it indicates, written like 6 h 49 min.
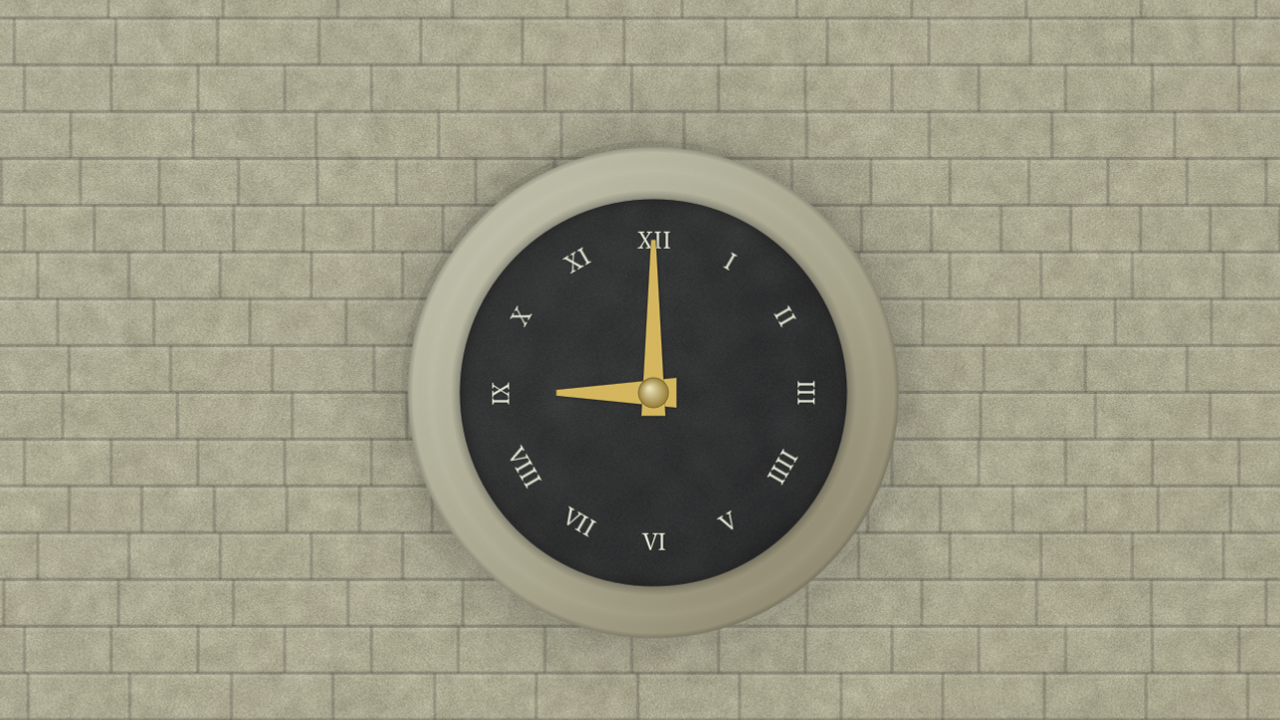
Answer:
9 h 00 min
